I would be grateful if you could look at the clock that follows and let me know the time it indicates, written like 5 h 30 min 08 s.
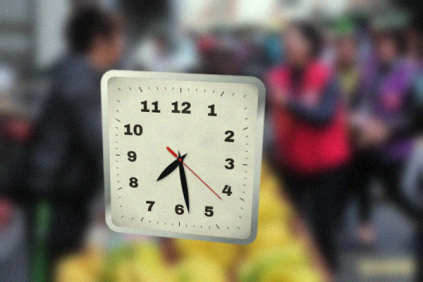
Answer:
7 h 28 min 22 s
